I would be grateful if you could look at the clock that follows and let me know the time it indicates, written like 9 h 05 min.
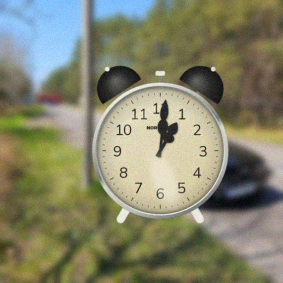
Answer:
1 h 01 min
